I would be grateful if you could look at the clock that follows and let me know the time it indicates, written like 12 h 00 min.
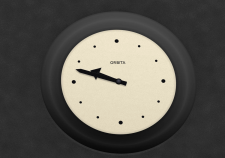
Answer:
9 h 48 min
